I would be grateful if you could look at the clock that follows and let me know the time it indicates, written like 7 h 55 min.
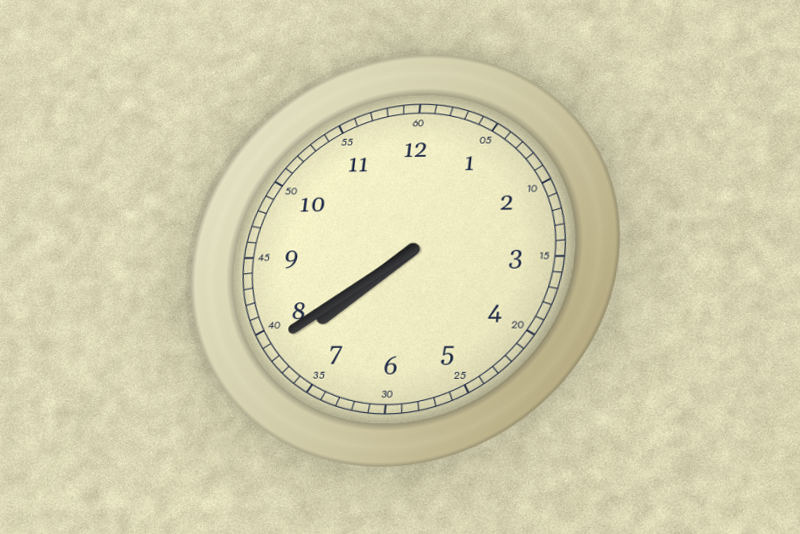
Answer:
7 h 39 min
